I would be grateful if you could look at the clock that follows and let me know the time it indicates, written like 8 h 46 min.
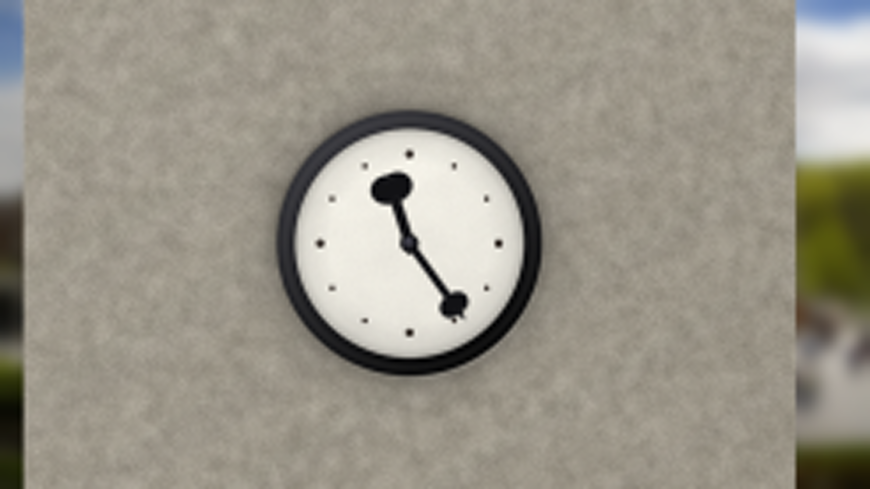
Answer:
11 h 24 min
